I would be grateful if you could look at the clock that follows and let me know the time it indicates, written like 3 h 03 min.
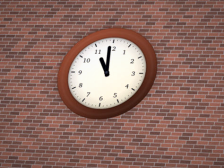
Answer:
10 h 59 min
